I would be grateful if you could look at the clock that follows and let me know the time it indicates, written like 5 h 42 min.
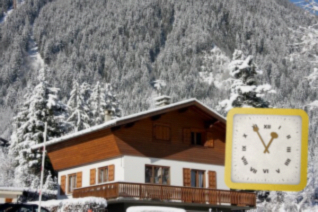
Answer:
12 h 55 min
